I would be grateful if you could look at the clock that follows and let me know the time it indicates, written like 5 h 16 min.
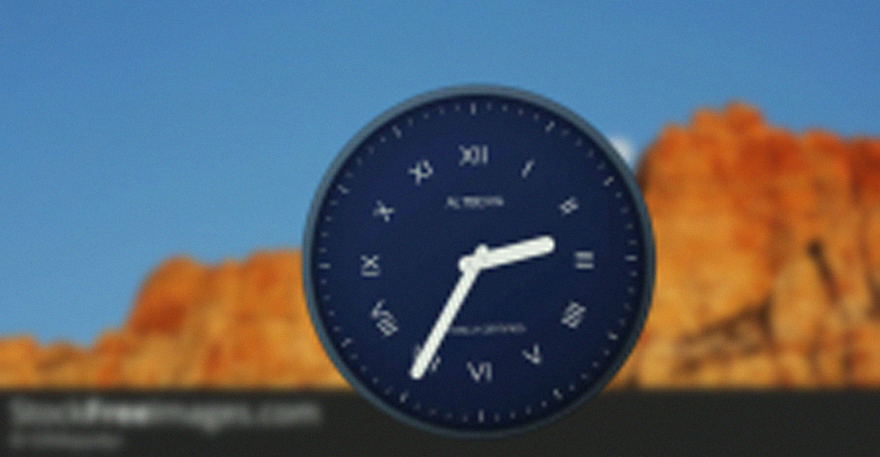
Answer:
2 h 35 min
